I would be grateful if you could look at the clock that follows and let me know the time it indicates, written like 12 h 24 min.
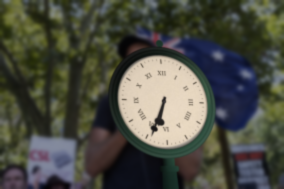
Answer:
6 h 34 min
